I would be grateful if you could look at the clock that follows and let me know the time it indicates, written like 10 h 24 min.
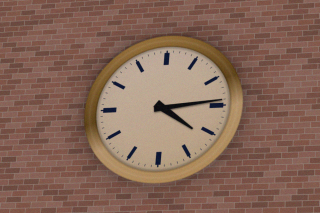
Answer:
4 h 14 min
